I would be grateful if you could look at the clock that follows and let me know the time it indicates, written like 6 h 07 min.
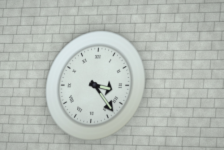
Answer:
3 h 23 min
